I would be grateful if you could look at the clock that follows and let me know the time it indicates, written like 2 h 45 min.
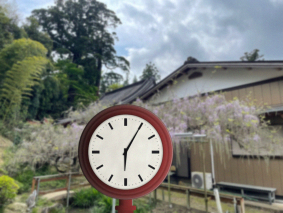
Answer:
6 h 05 min
